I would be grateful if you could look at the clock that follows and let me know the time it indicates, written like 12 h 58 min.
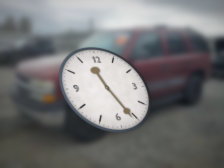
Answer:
11 h 26 min
